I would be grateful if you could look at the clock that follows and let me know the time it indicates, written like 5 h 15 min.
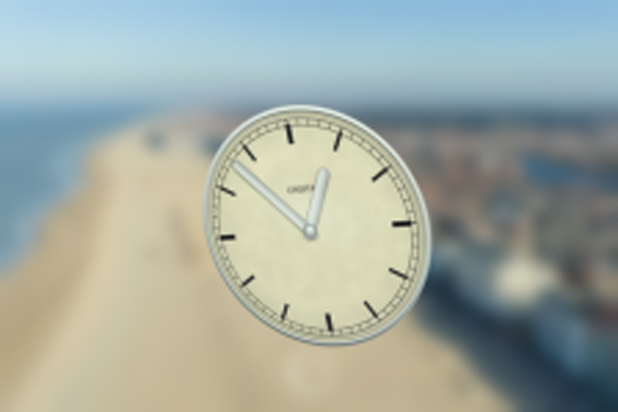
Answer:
12 h 53 min
